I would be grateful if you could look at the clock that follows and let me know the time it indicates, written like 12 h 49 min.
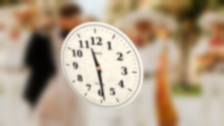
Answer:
11 h 29 min
